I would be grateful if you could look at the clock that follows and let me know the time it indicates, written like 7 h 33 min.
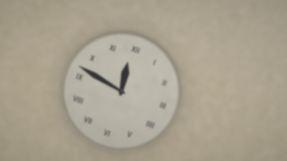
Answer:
11 h 47 min
